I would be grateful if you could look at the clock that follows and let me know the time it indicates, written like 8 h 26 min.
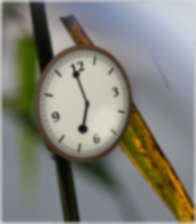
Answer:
6 h 59 min
